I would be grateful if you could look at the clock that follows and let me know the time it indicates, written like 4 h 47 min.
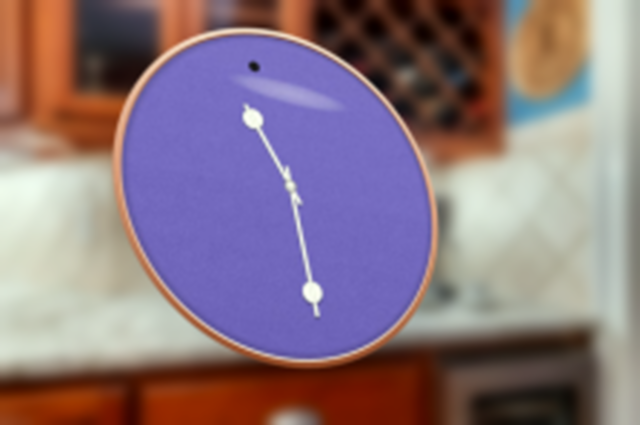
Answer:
11 h 31 min
